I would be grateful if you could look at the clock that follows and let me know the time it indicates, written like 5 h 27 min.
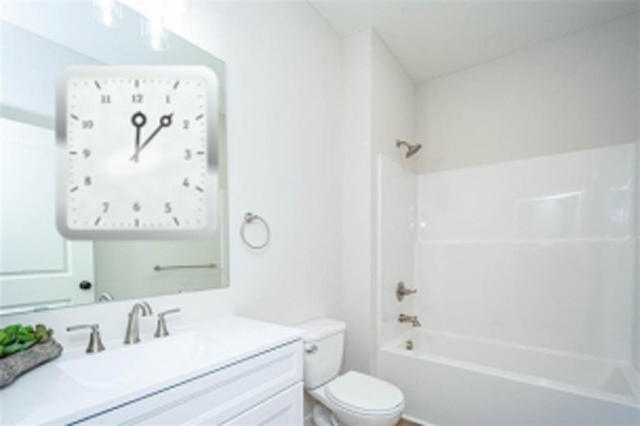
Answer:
12 h 07 min
